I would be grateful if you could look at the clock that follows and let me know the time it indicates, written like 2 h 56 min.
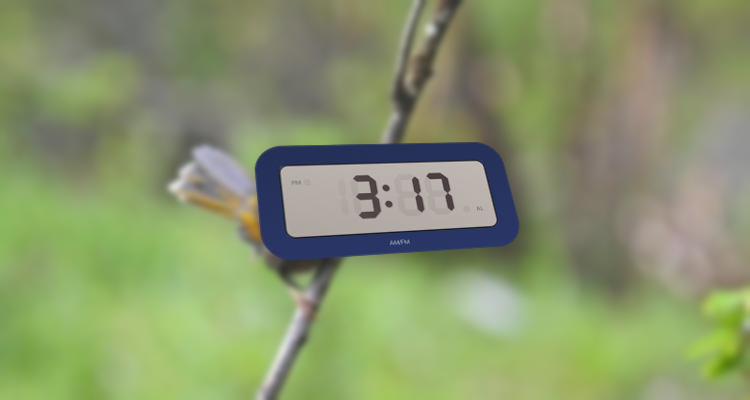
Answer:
3 h 17 min
